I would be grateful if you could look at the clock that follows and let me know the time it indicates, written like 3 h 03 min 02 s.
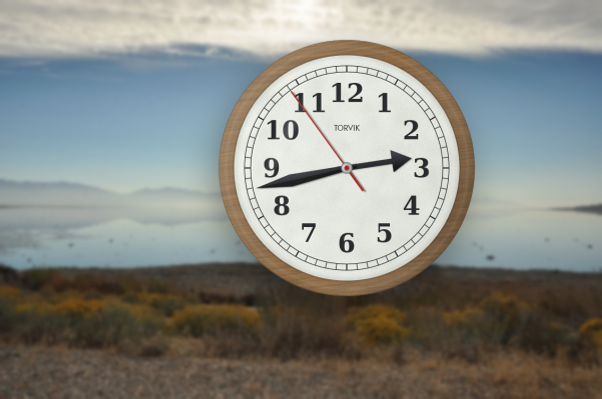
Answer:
2 h 42 min 54 s
